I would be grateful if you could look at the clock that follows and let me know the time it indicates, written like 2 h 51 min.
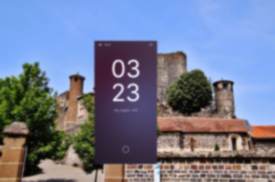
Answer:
3 h 23 min
